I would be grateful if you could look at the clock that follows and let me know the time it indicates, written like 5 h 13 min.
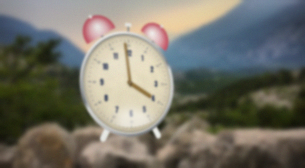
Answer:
3 h 59 min
